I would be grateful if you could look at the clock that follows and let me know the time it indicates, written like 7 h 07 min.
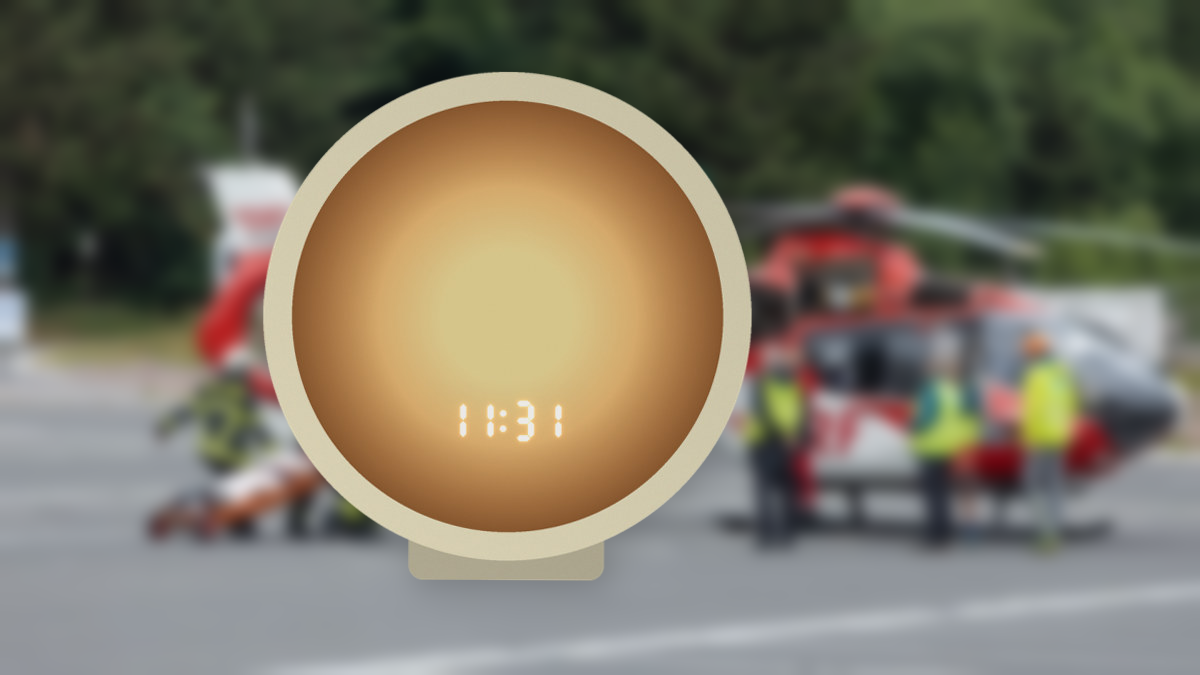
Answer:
11 h 31 min
